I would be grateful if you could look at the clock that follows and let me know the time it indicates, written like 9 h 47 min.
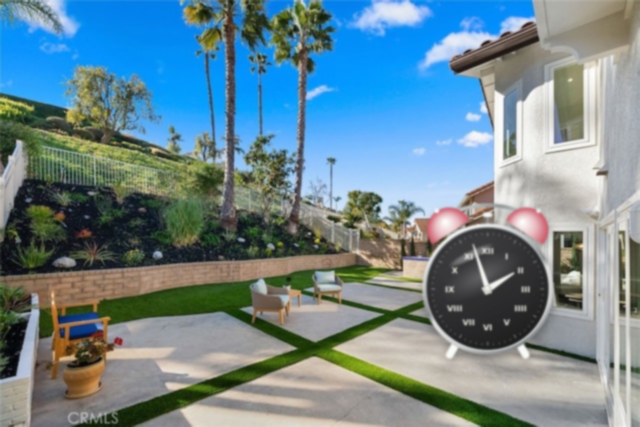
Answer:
1 h 57 min
